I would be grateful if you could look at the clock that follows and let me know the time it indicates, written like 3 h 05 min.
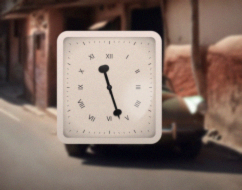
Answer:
11 h 27 min
